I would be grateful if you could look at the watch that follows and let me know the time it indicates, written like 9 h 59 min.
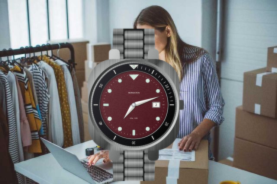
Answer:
7 h 12 min
